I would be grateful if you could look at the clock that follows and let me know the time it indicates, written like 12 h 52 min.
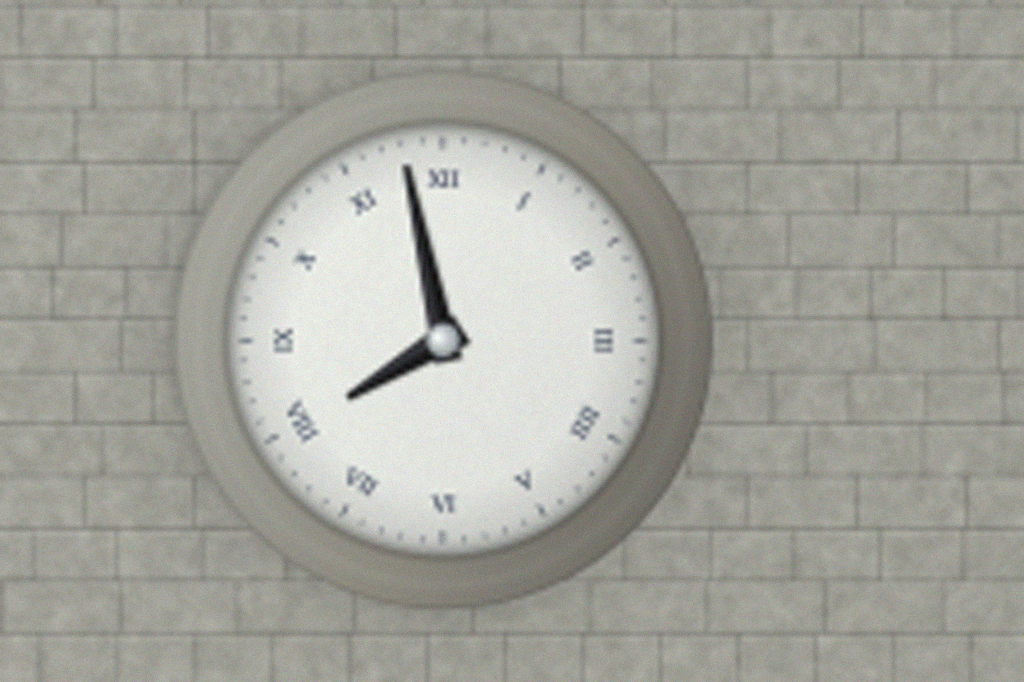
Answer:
7 h 58 min
